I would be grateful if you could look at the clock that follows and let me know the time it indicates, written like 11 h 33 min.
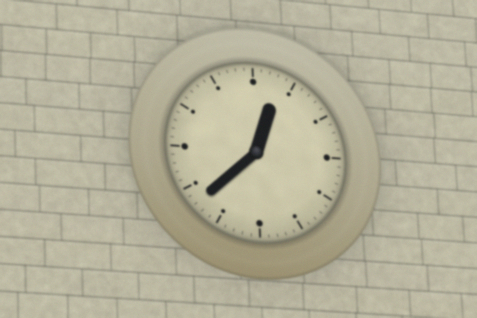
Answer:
12 h 38 min
